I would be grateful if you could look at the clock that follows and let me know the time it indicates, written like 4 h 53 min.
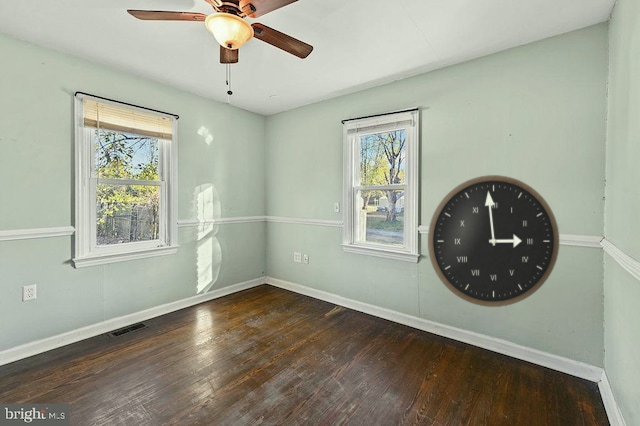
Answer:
2 h 59 min
